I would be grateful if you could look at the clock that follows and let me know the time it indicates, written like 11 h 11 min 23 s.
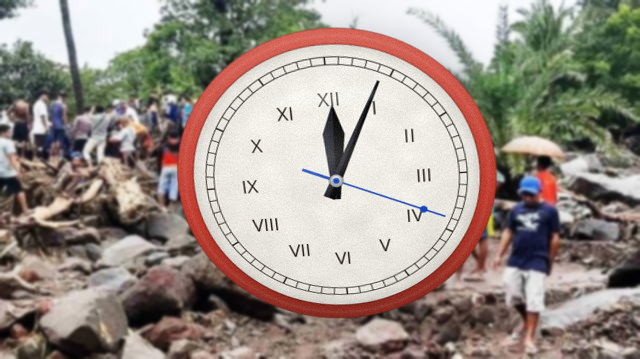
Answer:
12 h 04 min 19 s
